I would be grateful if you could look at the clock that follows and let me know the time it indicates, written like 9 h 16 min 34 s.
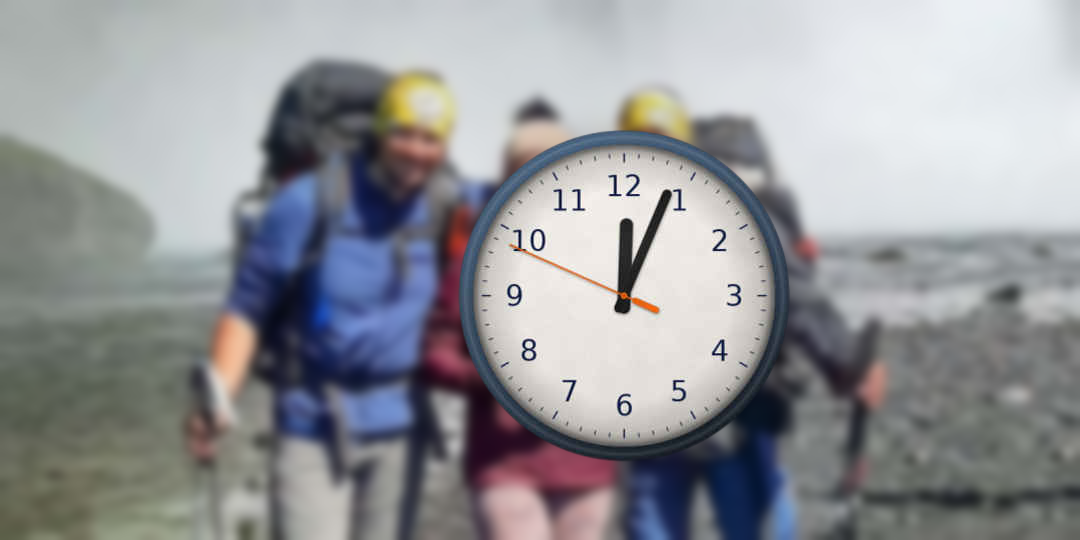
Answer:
12 h 03 min 49 s
